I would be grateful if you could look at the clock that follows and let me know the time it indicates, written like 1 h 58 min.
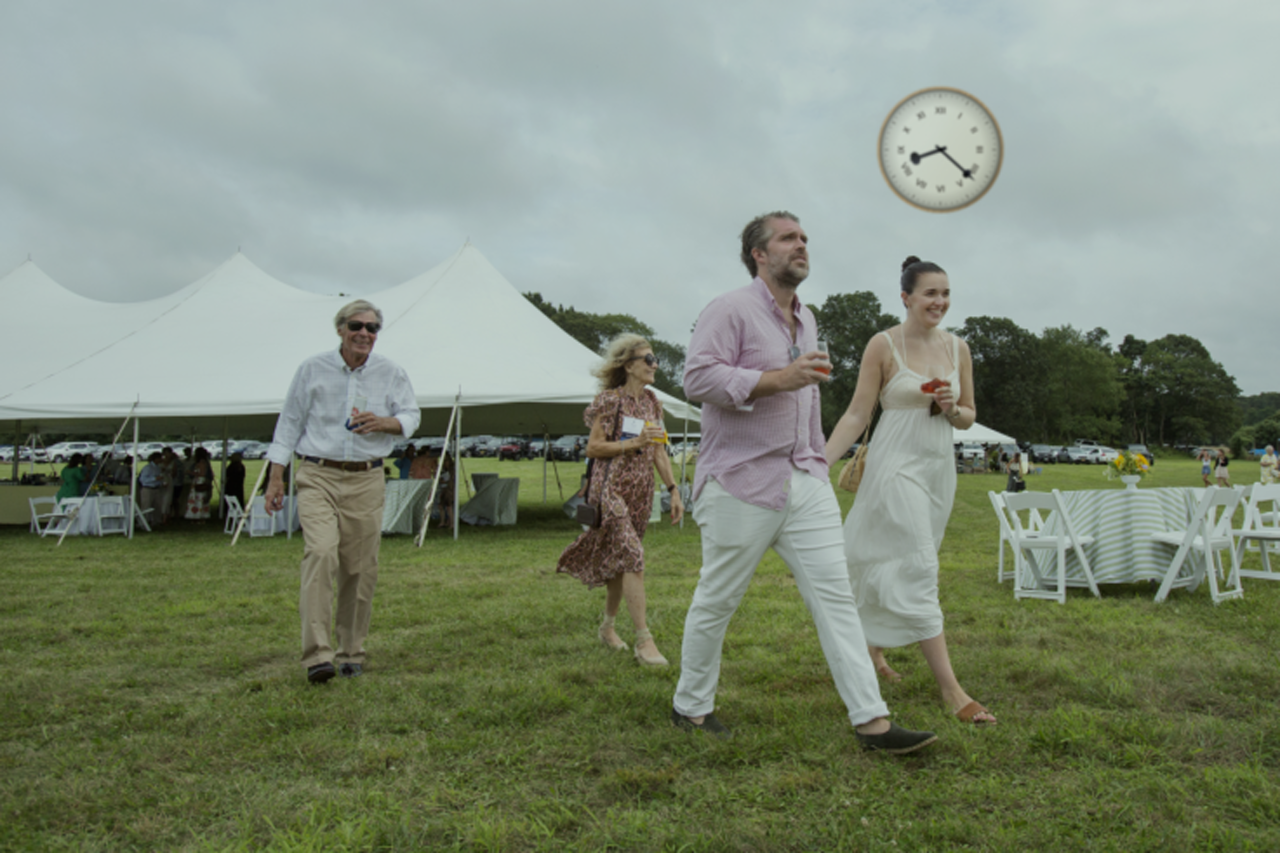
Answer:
8 h 22 min
